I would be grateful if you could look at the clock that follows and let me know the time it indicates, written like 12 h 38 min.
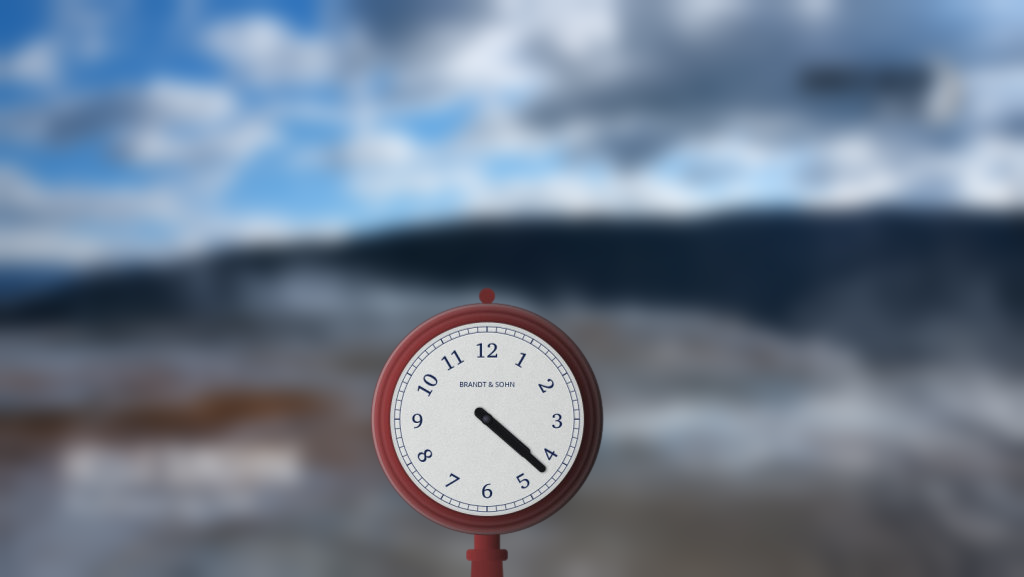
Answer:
4 h 22 min
